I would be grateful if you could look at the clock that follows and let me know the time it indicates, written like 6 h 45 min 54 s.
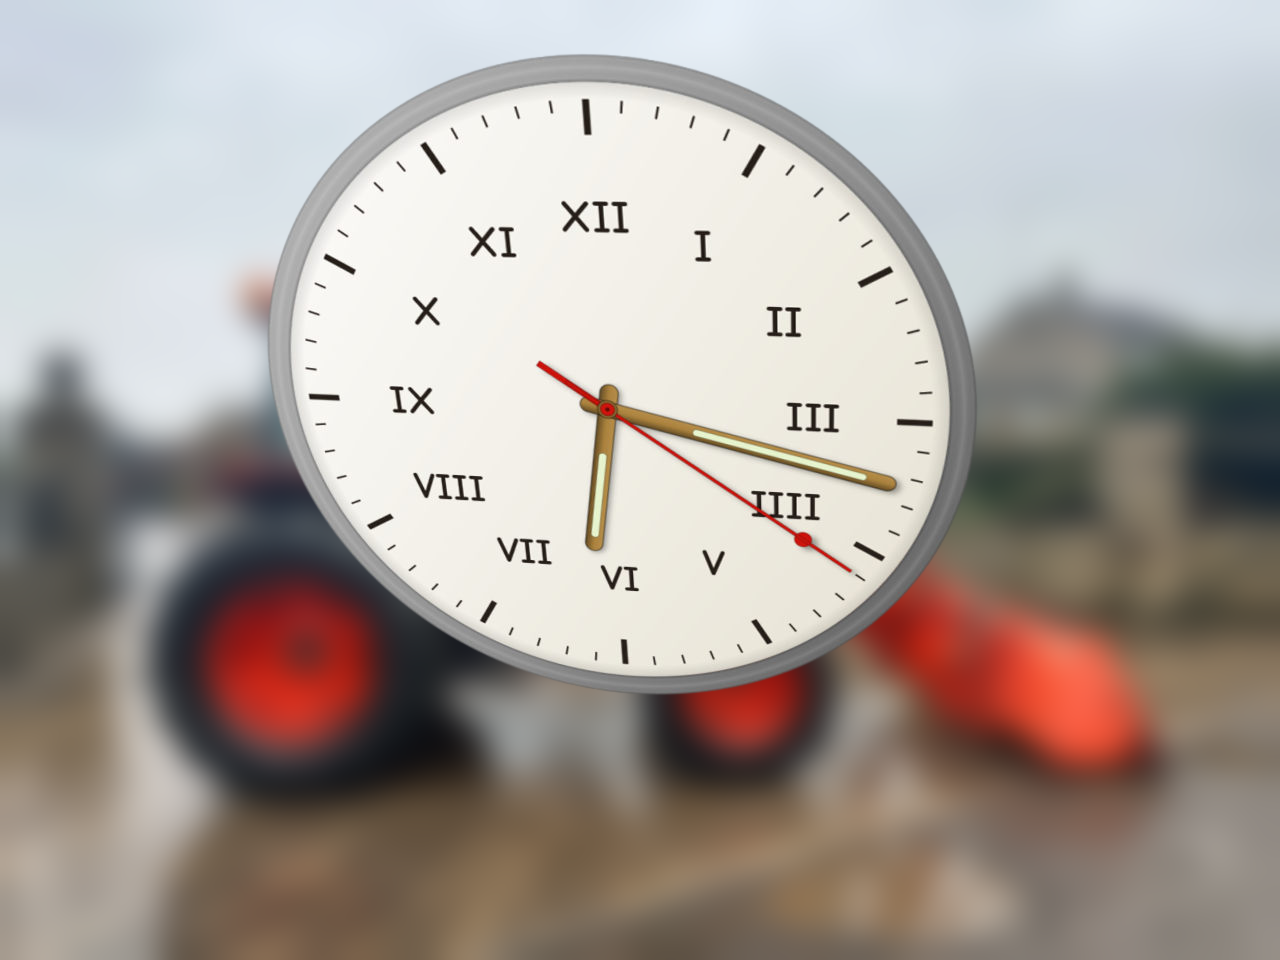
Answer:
6 h 17 min 21 s
